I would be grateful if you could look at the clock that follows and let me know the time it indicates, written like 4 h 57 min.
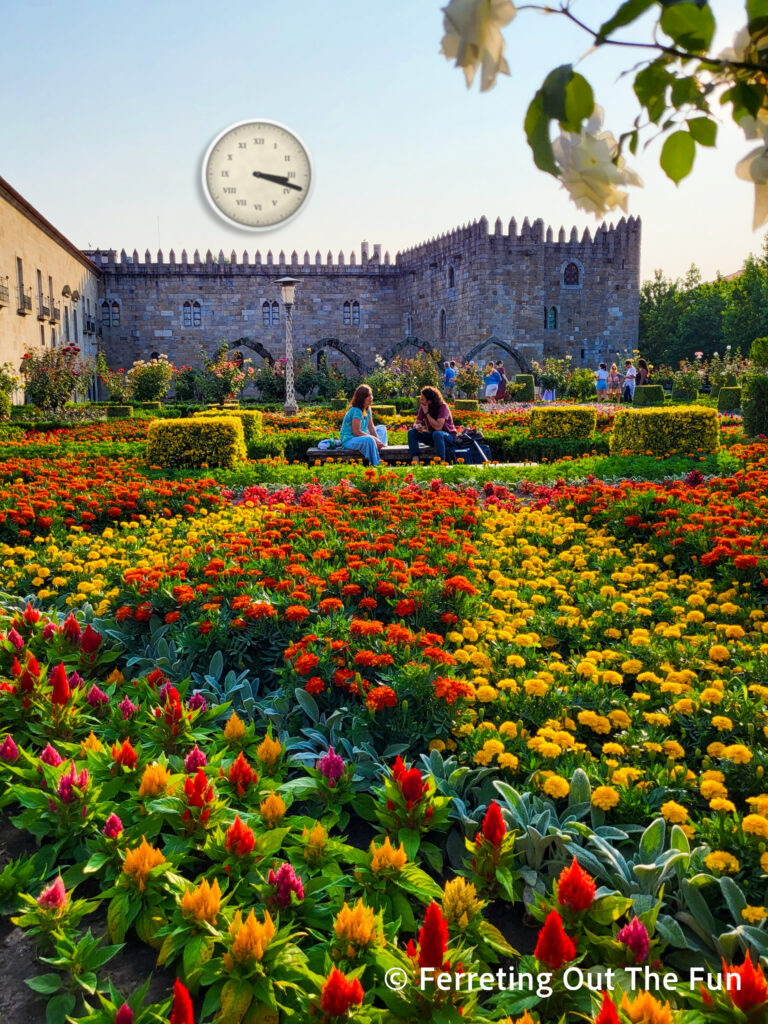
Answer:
3 h 18 min
